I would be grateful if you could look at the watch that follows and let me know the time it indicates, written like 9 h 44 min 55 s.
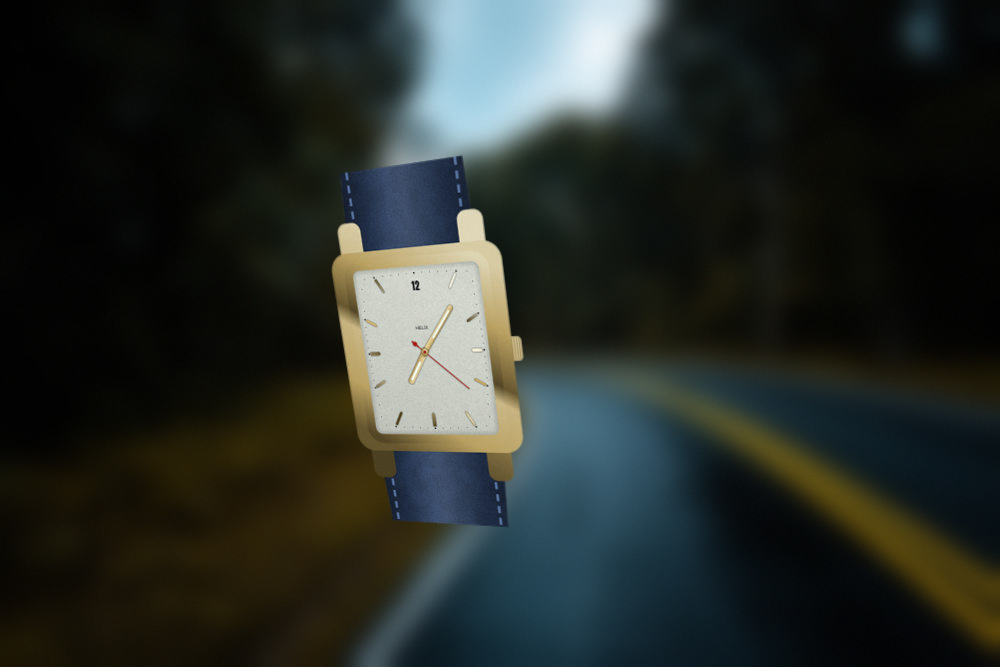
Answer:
7 h 06 min 22 s
